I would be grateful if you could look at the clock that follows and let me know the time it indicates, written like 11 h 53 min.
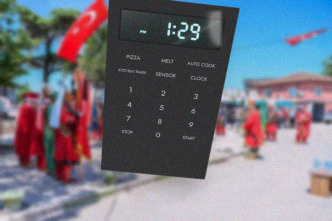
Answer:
1 h 29 min
